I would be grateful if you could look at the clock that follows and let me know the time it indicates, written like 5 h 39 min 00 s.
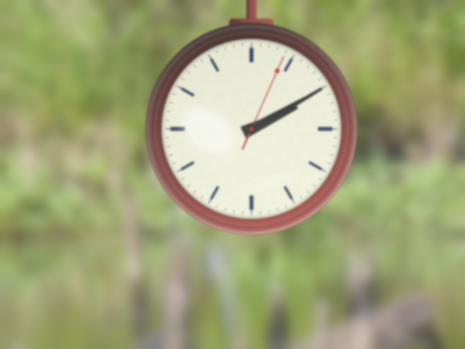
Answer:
2 h 10 min 04 s
